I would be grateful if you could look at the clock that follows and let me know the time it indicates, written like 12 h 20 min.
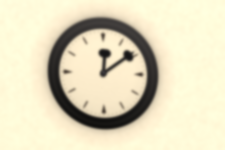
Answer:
12 h 09 min
